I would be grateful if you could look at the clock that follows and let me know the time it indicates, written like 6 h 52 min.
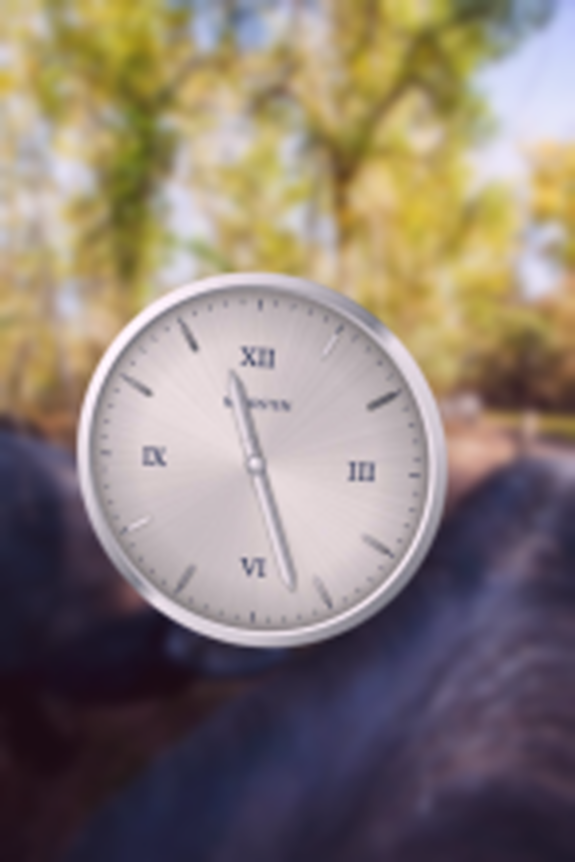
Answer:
11 h 27 min
